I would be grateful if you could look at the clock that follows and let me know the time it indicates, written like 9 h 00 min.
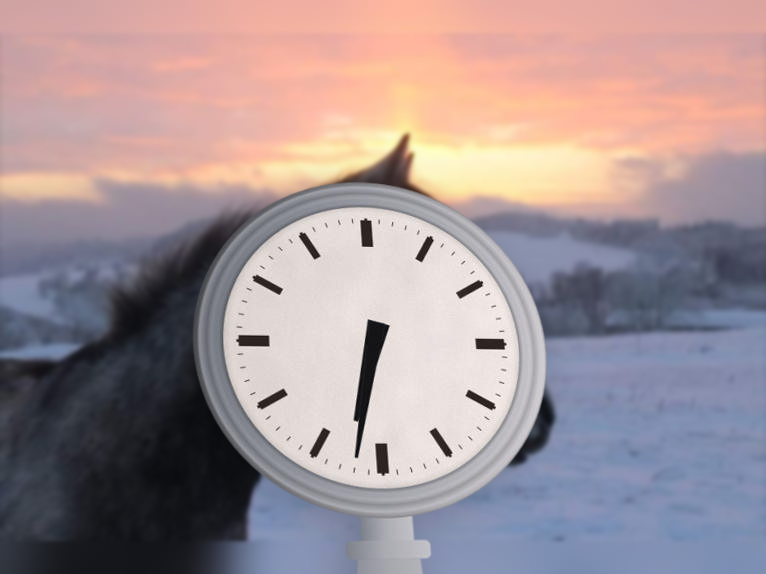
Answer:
6 h 32 min
